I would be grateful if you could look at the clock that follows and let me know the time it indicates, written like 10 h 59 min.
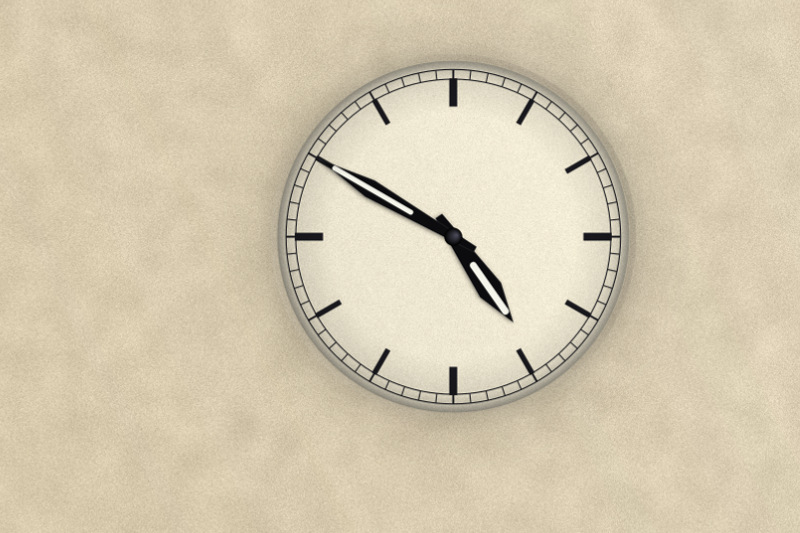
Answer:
4 h 50 min
